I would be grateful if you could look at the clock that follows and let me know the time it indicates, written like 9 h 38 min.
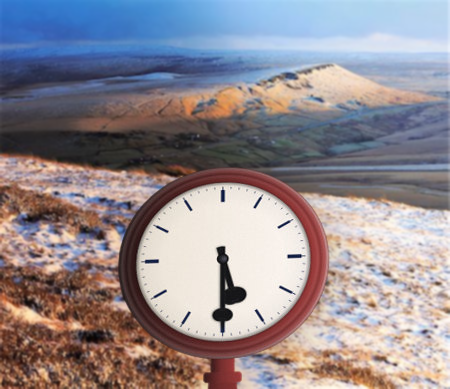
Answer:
5 h 30 min
